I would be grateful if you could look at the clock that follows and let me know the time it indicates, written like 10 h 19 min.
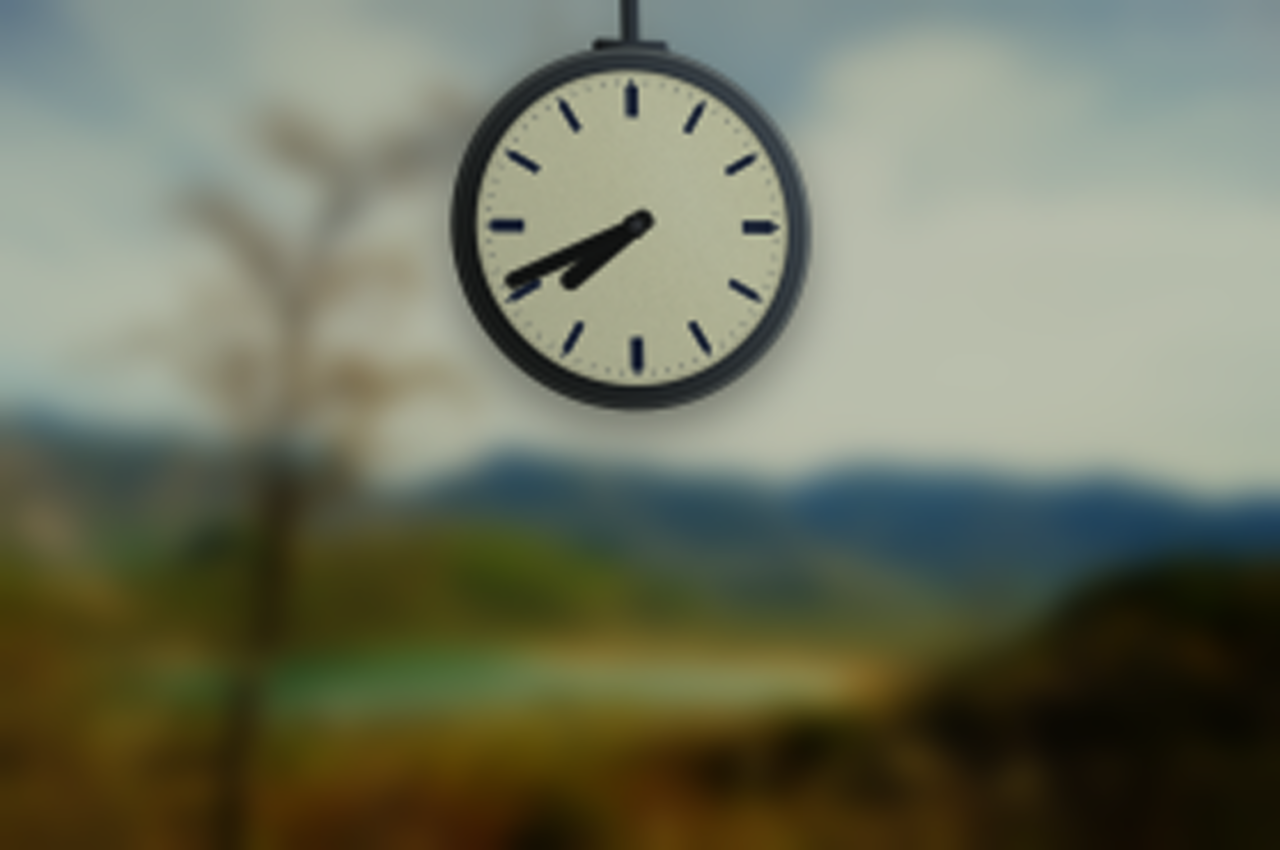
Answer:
7 h 41 min
